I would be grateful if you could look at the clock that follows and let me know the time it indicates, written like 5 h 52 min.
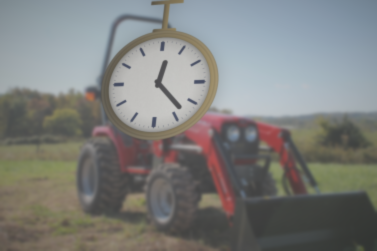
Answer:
12 h 23 min
